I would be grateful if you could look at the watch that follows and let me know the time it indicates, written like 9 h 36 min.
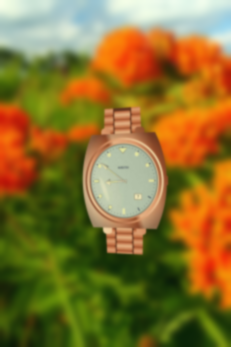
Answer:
8 h 51 min
